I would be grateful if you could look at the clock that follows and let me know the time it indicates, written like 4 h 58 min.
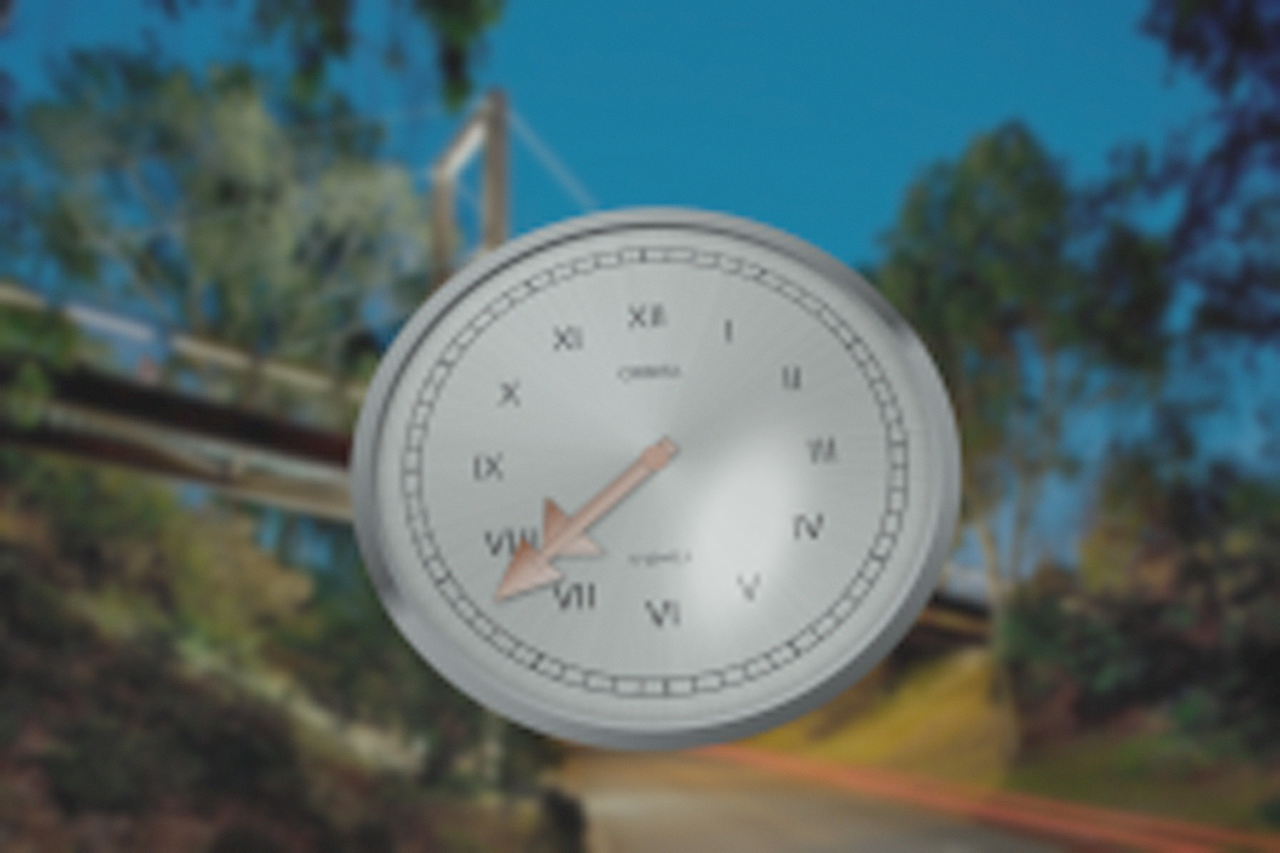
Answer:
7 h 38 min
